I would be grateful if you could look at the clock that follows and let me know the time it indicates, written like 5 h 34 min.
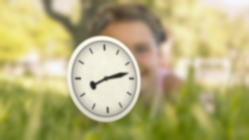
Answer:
8 h 13 min
